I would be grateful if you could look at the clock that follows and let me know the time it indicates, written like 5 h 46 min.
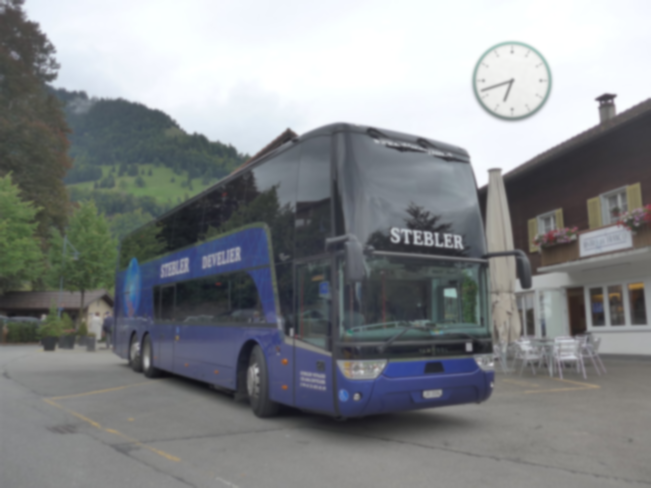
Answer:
6 h 42 min
